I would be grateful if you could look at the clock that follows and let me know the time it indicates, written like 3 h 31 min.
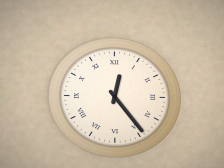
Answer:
12 h 24 min
